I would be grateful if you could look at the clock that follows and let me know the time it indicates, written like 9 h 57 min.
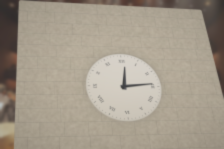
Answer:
12 h 14 min
